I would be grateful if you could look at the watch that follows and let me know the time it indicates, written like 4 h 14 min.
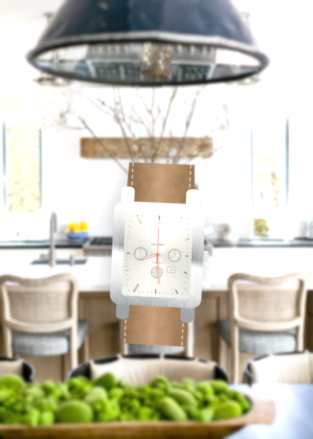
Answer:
8 h 29 min
